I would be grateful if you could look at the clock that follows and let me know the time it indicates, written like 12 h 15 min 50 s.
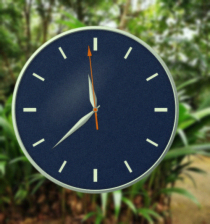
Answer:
11 h 37 min 59 s
